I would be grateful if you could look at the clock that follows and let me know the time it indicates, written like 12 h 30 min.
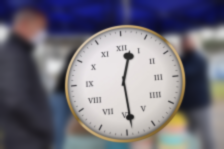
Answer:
12 h 29 min
